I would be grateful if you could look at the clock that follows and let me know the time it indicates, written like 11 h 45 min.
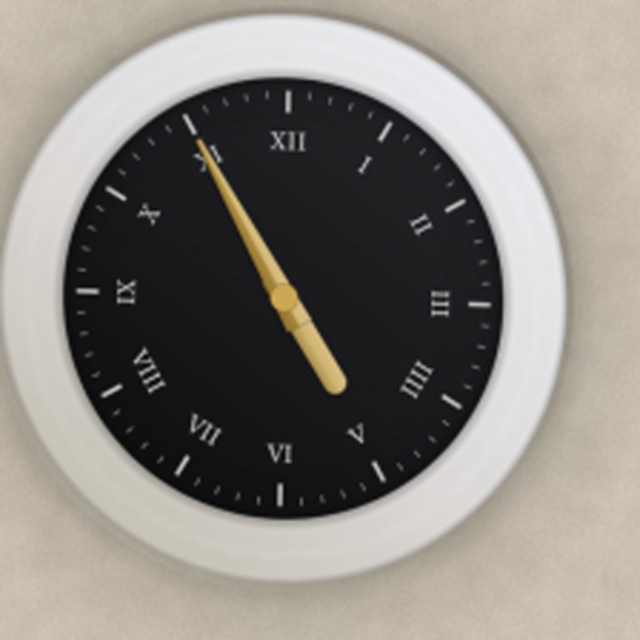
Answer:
4 h 55 min
